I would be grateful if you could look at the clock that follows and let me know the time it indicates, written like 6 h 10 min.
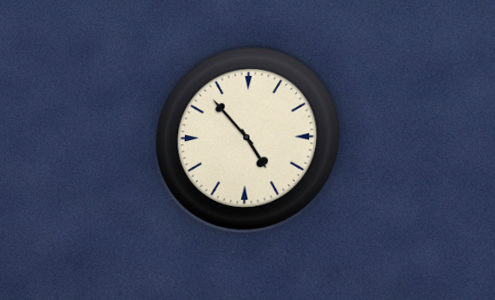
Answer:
4 h 53 min
